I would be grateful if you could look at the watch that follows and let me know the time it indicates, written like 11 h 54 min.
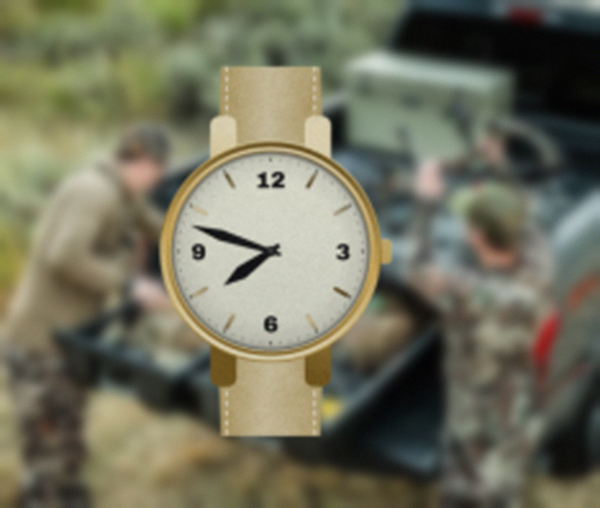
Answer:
7 h 48 min
